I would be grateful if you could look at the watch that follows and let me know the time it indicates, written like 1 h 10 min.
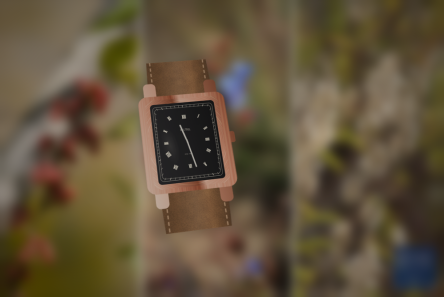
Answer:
11 h 28 min
